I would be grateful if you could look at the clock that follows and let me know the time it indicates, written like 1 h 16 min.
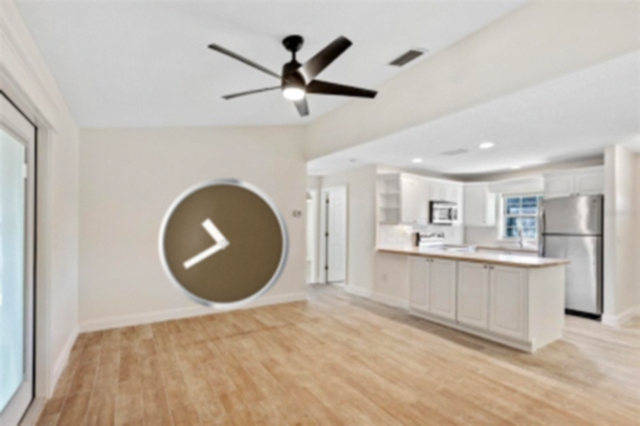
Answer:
10 h 40 min
